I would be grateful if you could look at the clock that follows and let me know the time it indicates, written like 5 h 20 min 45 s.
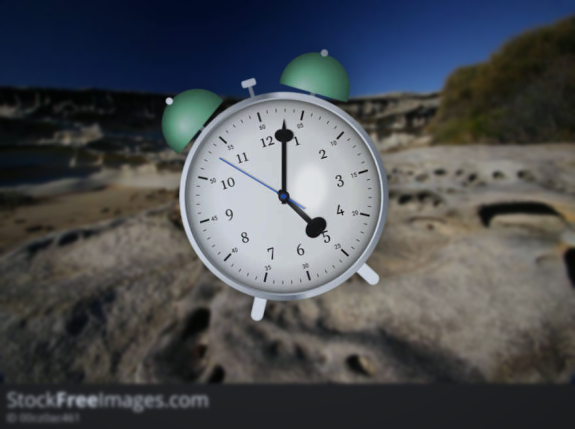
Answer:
5 h 02 min 53 s
